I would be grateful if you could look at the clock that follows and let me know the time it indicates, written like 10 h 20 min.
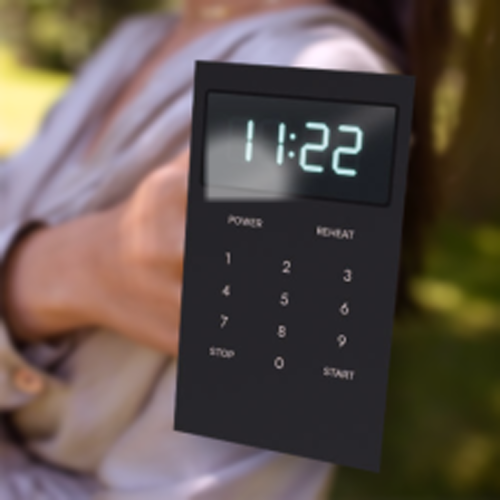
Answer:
11 h 22 min
